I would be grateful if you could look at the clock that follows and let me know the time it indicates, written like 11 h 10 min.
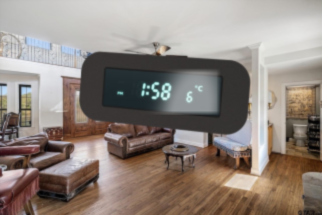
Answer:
1 h 58 min
